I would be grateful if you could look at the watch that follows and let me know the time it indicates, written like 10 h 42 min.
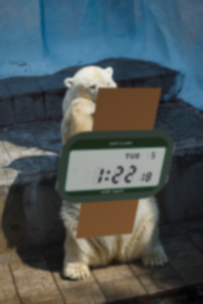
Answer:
1 h 22 min
